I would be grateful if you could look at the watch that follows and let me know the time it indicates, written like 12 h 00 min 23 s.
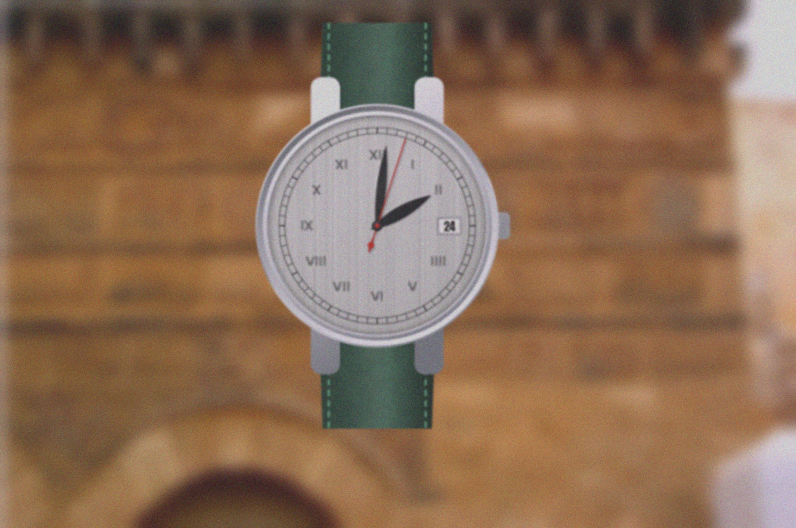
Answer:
2 h 01 min 03 s
